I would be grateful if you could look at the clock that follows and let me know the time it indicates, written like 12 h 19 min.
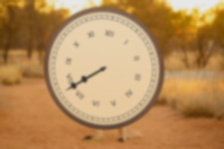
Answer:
7 h 38 min
